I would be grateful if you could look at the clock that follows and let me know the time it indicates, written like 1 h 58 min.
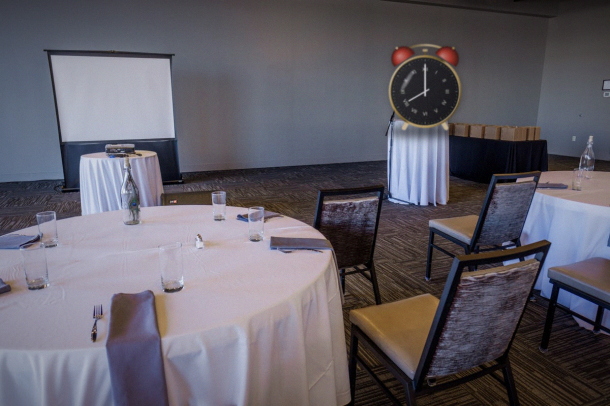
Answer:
8 h 00 min
